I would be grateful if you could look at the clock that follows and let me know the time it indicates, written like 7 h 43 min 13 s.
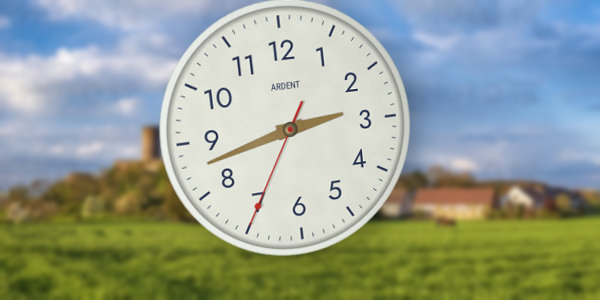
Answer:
2 h 42 min 35 s
